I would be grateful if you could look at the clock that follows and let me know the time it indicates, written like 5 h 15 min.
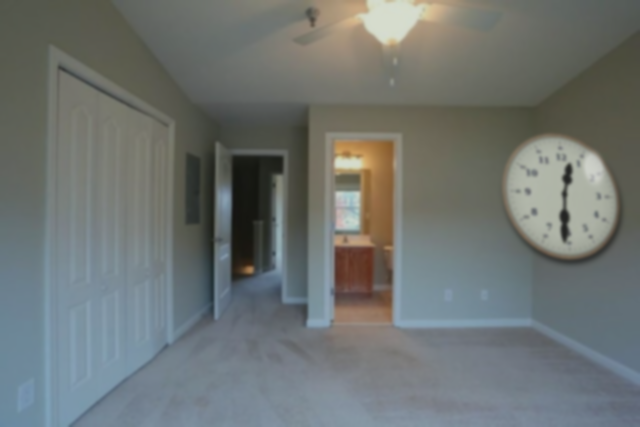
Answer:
12 h 31 min
